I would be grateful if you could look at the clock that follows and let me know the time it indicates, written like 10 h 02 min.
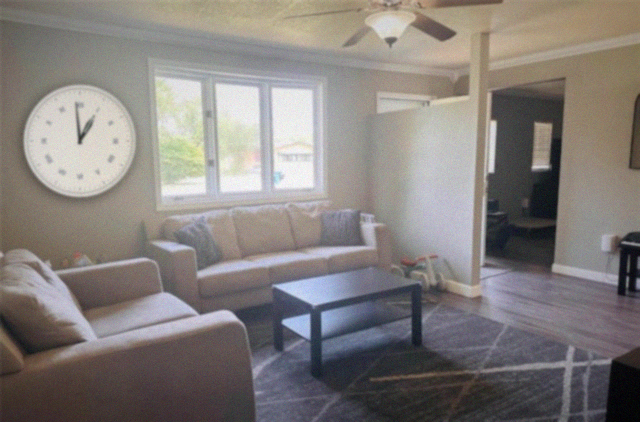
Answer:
12 h 59 min
